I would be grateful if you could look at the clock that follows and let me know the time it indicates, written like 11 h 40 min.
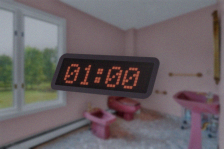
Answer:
1 h 00 min
